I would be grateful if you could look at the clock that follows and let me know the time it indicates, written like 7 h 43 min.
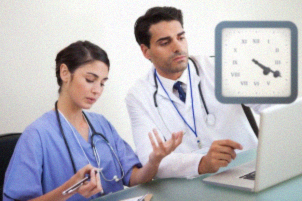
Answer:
4 h 20 min
